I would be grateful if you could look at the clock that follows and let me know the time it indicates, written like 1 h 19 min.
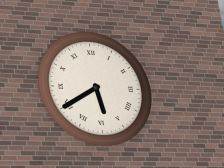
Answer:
5 h 40 min
